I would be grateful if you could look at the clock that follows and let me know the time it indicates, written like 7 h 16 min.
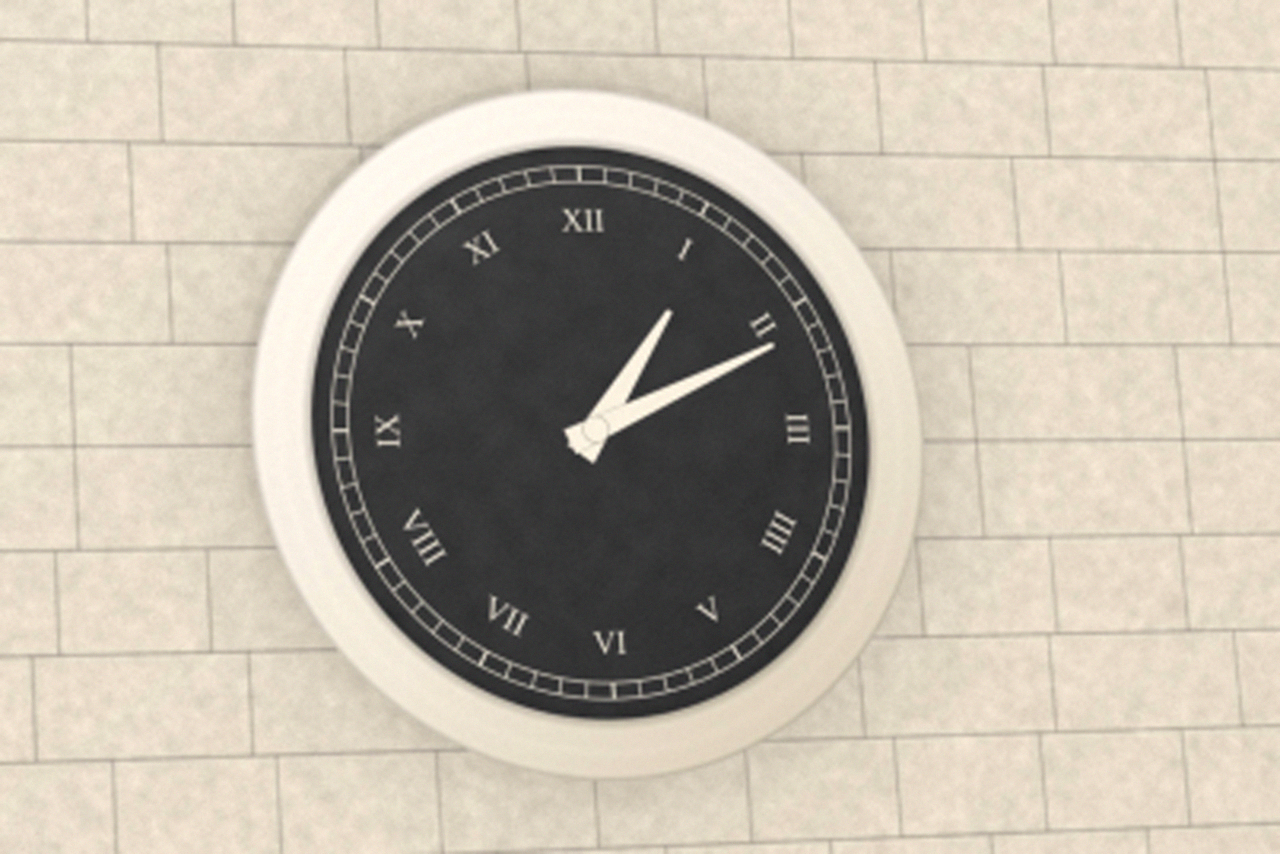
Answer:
1 h 11 min
